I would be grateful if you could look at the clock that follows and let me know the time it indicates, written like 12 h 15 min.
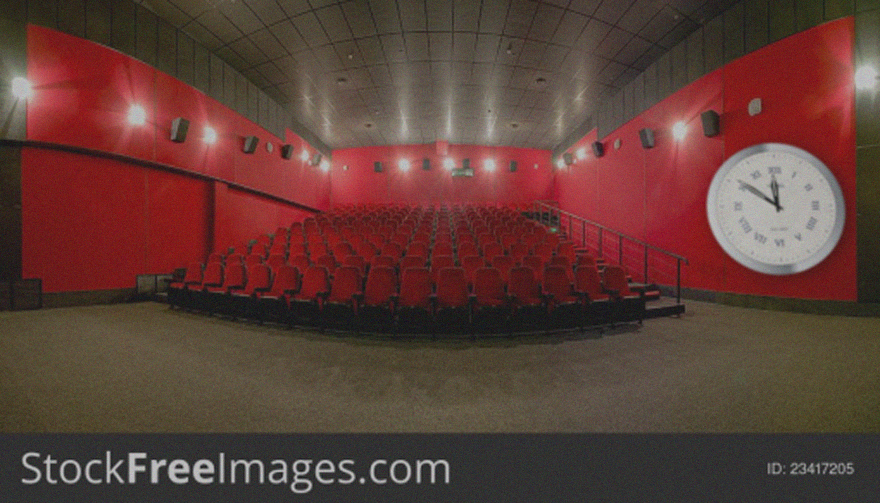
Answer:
11 h 51 min
